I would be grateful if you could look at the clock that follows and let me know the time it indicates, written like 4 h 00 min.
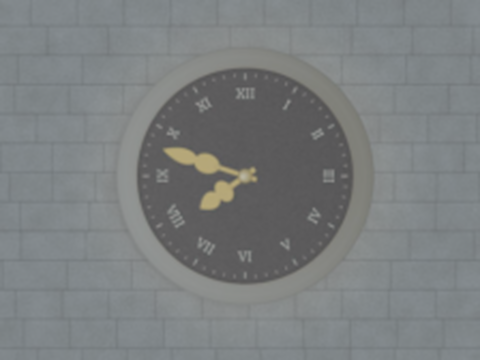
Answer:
7 h 48 min
